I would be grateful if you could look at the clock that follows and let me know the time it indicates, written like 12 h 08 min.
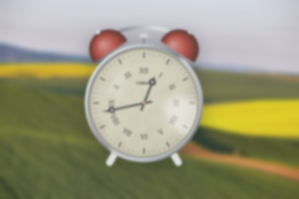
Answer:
12 h 43 min
